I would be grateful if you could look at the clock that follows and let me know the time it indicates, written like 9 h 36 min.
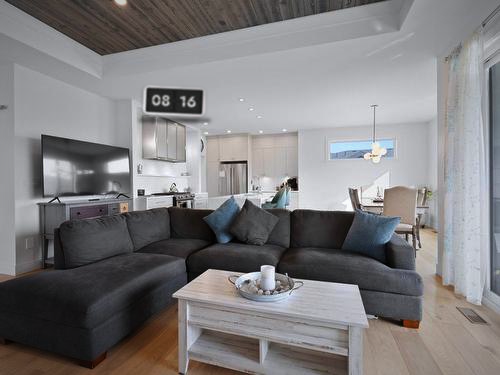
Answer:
8 h 16 min
